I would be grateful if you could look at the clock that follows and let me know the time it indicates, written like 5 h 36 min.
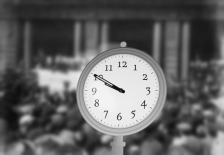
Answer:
9 h 50 min
